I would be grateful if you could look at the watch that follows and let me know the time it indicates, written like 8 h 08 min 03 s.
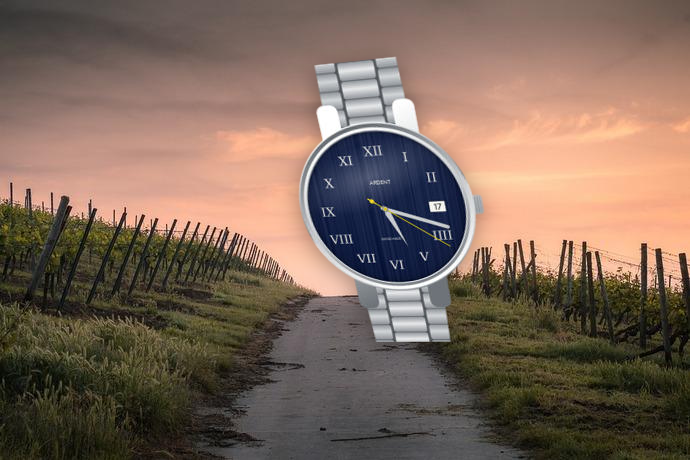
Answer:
5 h 18 min 21 s
